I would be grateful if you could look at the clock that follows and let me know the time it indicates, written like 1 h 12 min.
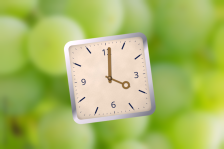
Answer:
4 h 01 min
